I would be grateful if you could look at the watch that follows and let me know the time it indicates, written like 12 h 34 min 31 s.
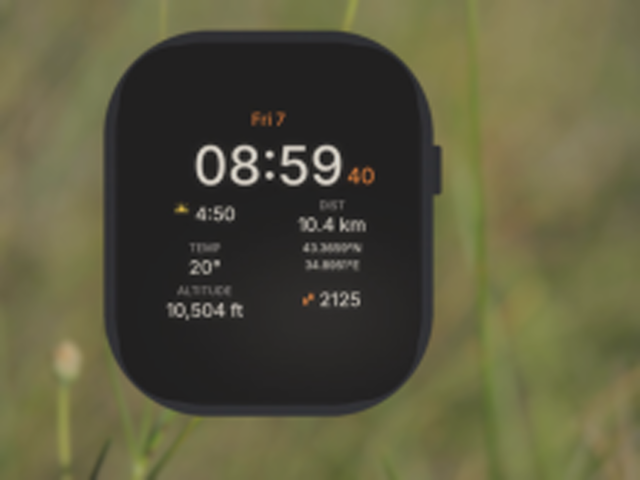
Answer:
8 h 59 min 40 s
